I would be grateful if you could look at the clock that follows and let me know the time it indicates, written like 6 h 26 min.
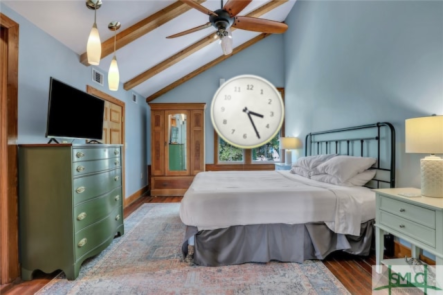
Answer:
3 h 25 min
